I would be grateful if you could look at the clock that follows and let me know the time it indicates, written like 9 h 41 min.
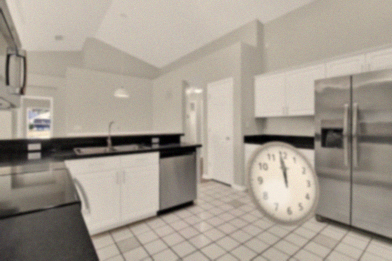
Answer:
11 h 59 min
